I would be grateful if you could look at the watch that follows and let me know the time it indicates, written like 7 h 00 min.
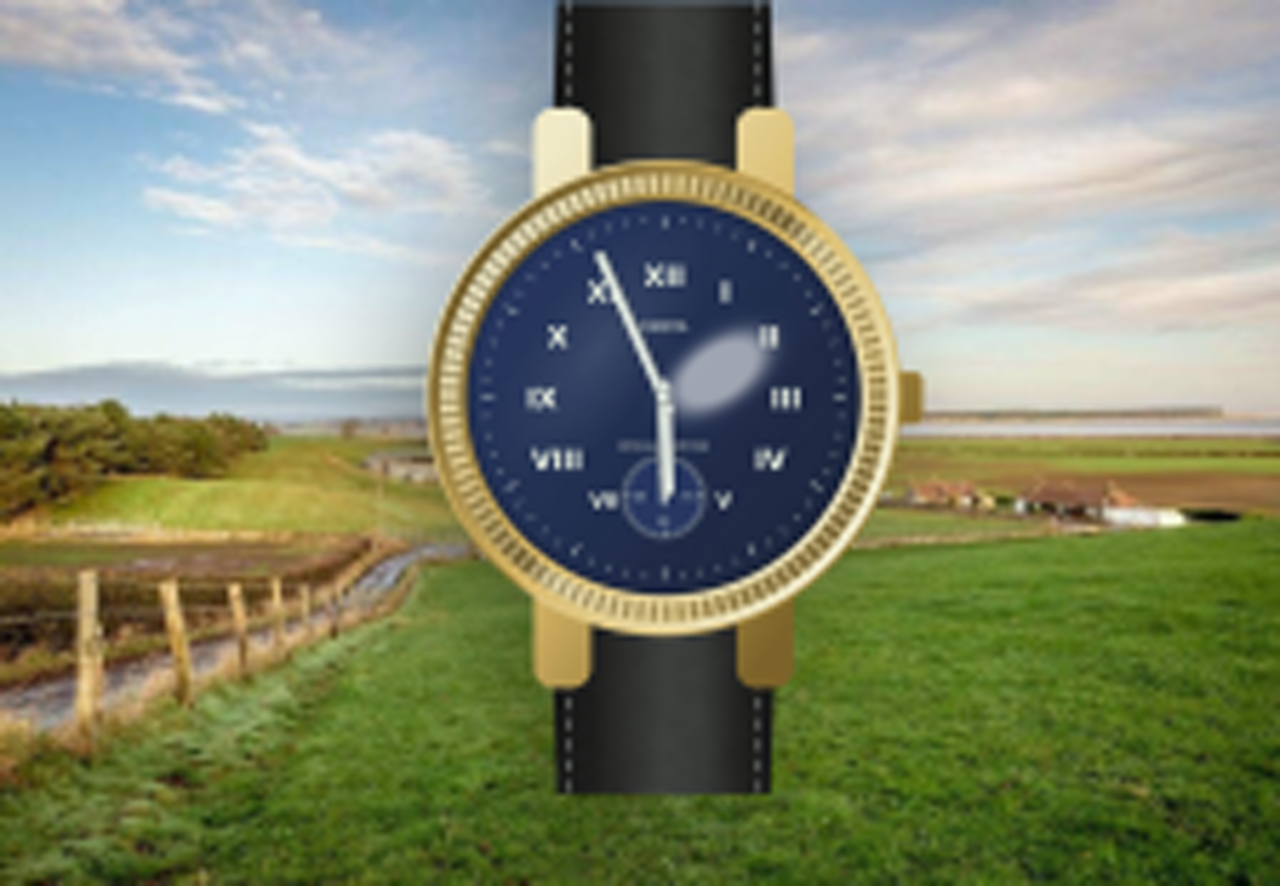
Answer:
5 h 56 min
